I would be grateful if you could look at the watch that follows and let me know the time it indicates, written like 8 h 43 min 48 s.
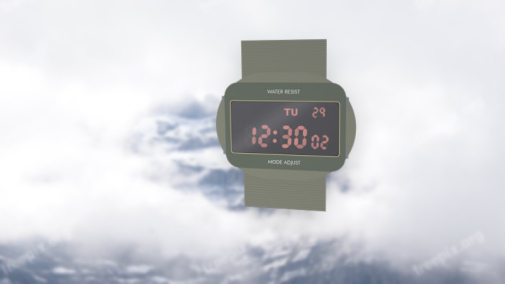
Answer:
12 h 30 min 02 s
